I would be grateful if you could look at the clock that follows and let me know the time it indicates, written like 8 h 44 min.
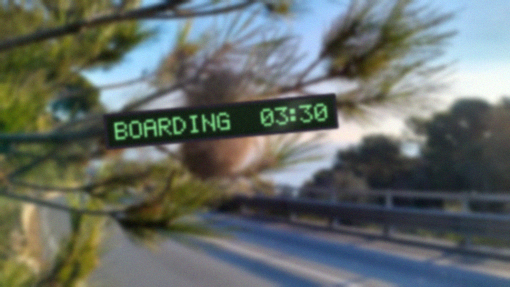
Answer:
3 h 30 min
